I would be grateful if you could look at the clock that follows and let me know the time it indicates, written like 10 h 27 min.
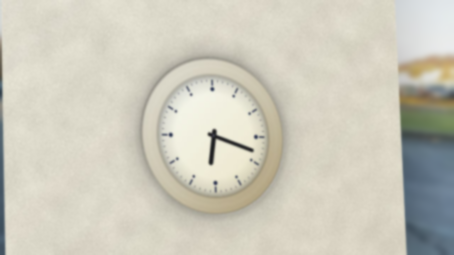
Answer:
6 h 18 min
